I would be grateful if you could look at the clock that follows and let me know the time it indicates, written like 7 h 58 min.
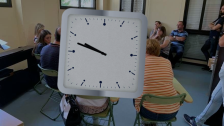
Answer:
9 h 48 min
